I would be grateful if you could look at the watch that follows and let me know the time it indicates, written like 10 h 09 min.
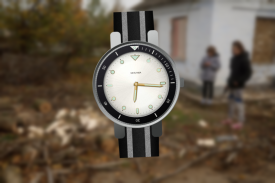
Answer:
6 h 16 min
